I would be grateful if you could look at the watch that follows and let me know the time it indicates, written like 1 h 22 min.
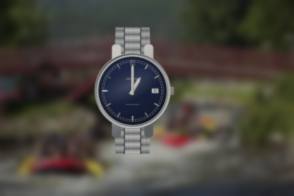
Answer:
1 h 00 min
